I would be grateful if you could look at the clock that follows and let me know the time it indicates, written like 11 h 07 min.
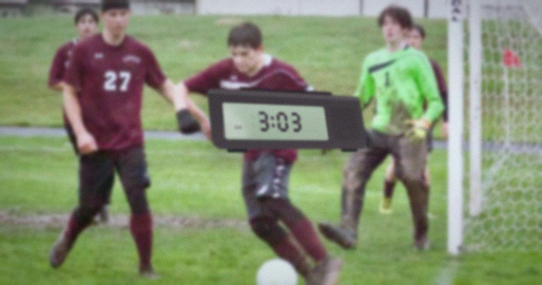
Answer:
3 h 03 min
